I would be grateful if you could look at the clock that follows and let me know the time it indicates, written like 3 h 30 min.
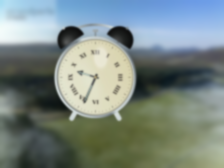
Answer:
9 h 34 min
